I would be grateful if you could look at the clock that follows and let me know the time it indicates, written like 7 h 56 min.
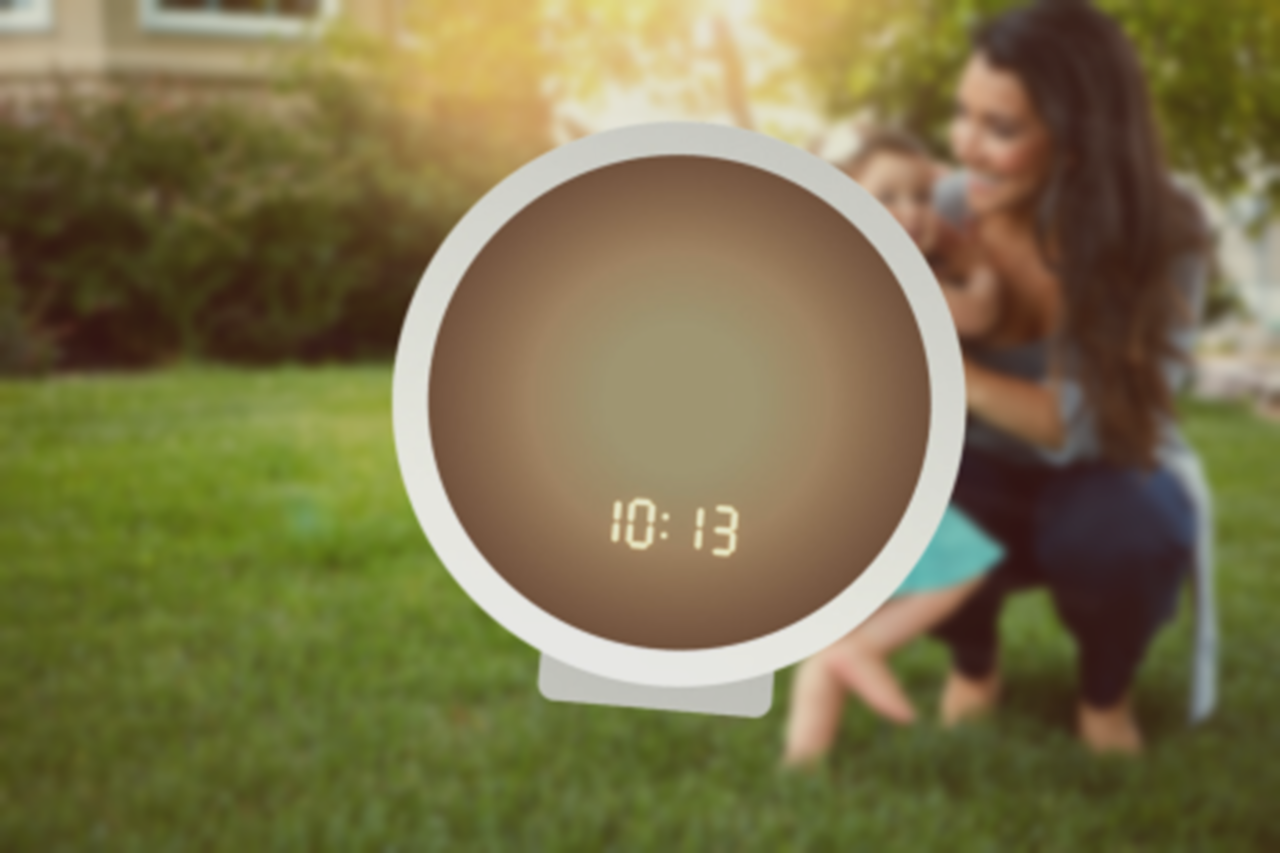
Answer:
10 h 13 min
